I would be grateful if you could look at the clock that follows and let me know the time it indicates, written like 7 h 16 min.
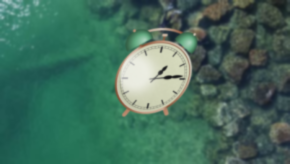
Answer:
1 h 14 min
